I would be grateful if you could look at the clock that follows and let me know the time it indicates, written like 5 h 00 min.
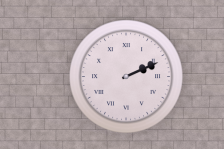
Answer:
2 h 11 min
